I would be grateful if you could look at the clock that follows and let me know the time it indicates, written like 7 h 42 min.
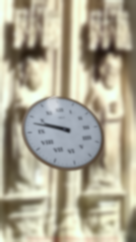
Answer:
9 h 48 min
